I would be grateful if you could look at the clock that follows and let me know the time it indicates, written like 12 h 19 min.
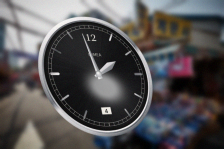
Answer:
1 h 58 min
